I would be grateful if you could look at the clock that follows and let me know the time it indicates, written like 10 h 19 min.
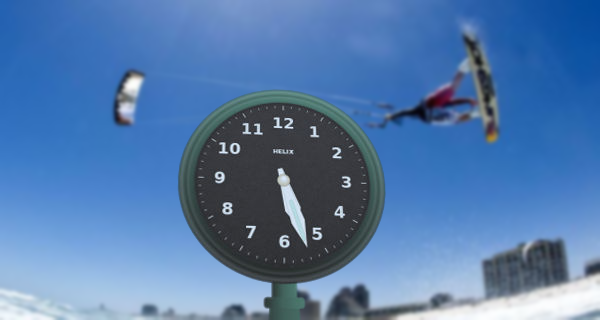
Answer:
5 h 27 min
